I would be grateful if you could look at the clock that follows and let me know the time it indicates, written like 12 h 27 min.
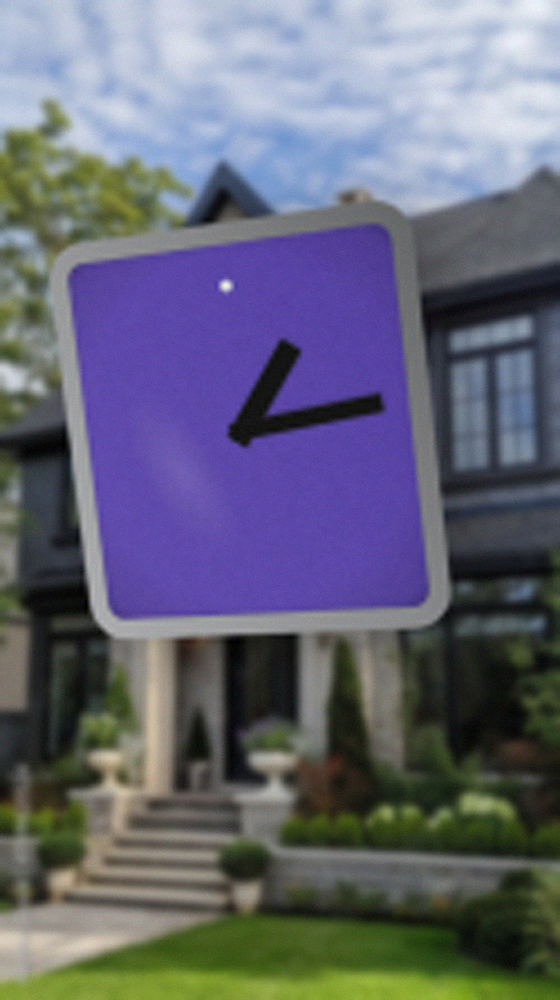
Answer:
1 h 14 min
